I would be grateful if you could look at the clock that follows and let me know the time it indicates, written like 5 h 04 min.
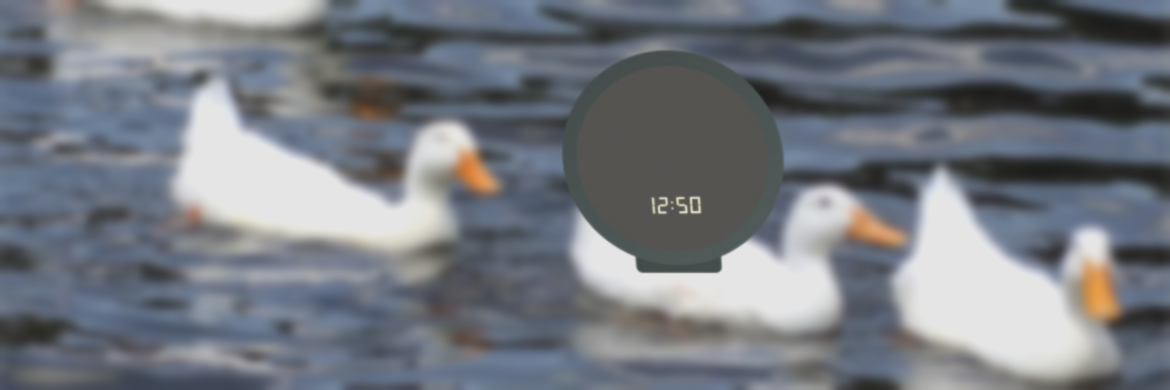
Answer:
12 h 50 min
